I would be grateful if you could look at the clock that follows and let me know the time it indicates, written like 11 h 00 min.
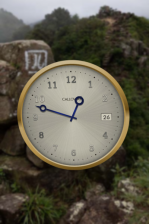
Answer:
12 h 48 min
